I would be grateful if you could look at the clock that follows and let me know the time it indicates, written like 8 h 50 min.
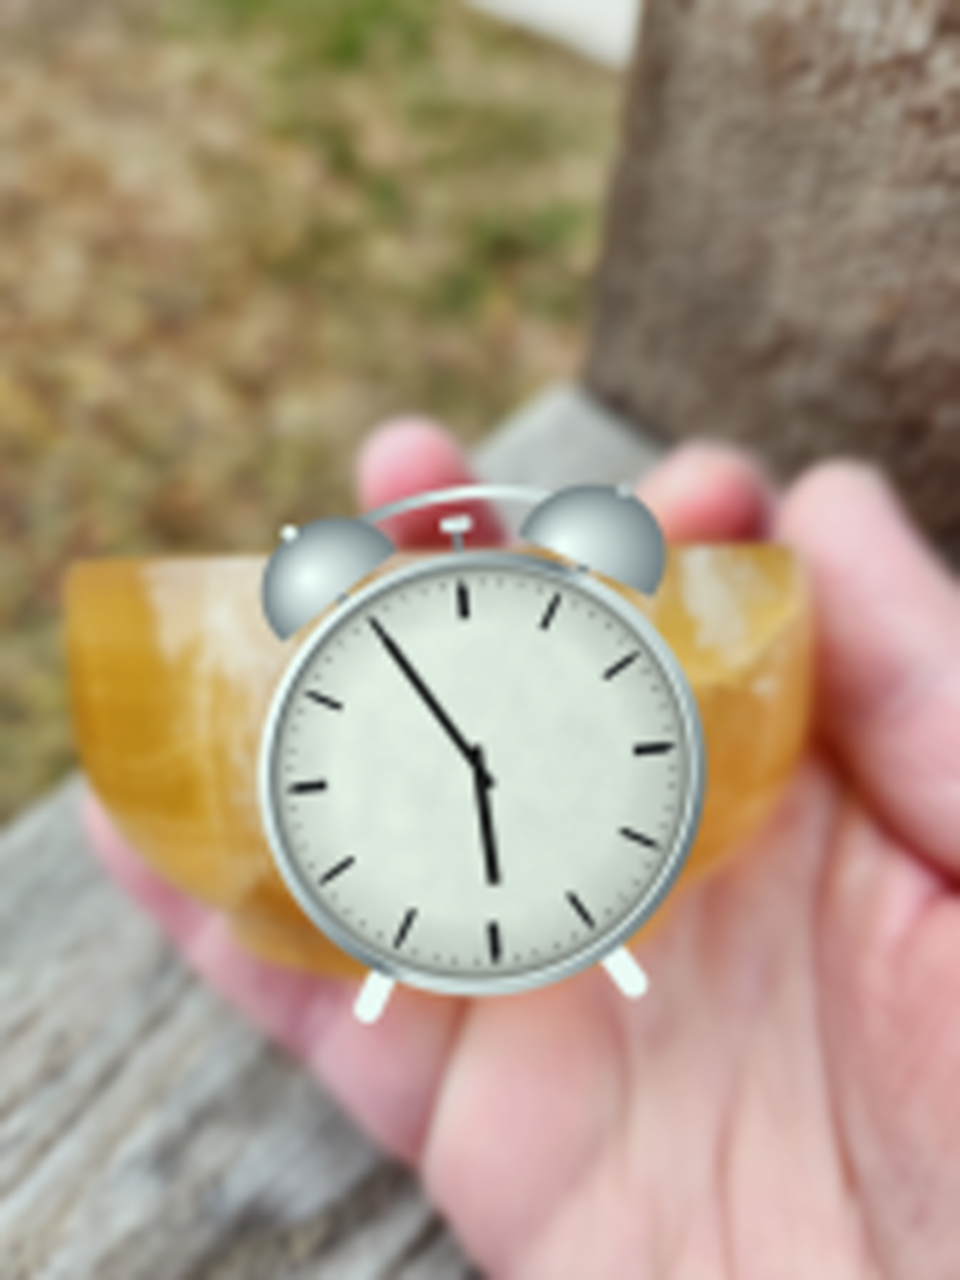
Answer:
5 h 55 min
